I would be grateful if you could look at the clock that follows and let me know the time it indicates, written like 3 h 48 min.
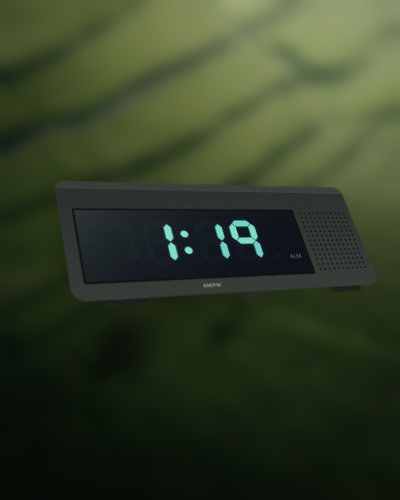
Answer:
1 h 19 min
